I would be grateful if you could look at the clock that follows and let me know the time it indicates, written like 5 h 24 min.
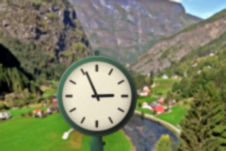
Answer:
2 h 56 min
